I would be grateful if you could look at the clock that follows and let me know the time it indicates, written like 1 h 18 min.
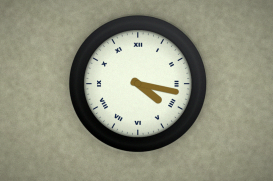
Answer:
4 h 17 min
